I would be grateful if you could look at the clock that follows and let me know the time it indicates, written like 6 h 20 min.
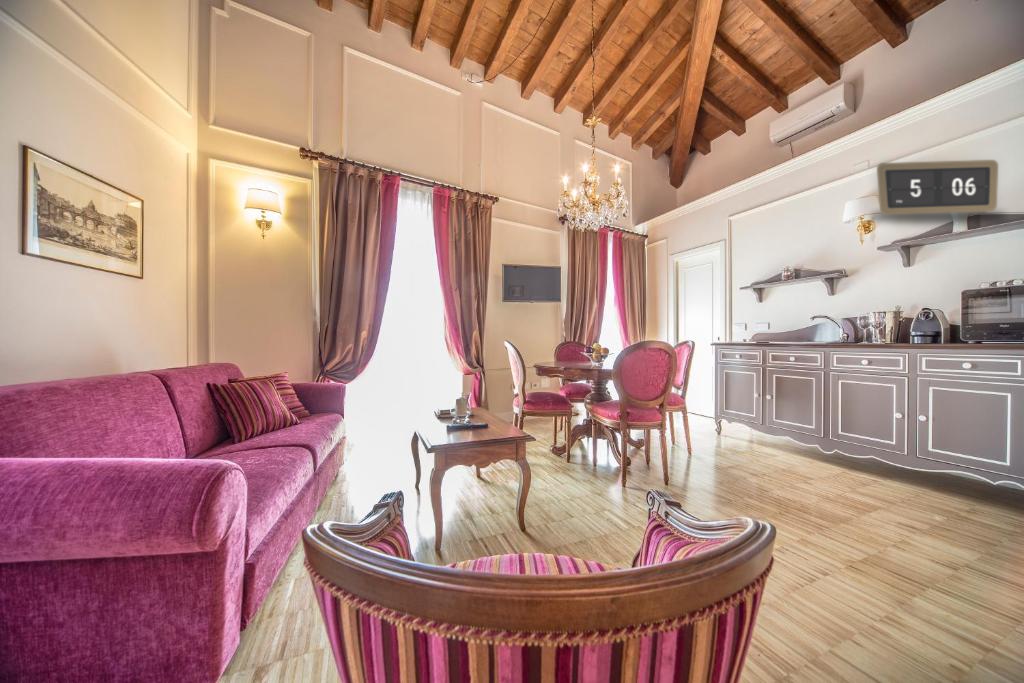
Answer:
5 h 06 min
